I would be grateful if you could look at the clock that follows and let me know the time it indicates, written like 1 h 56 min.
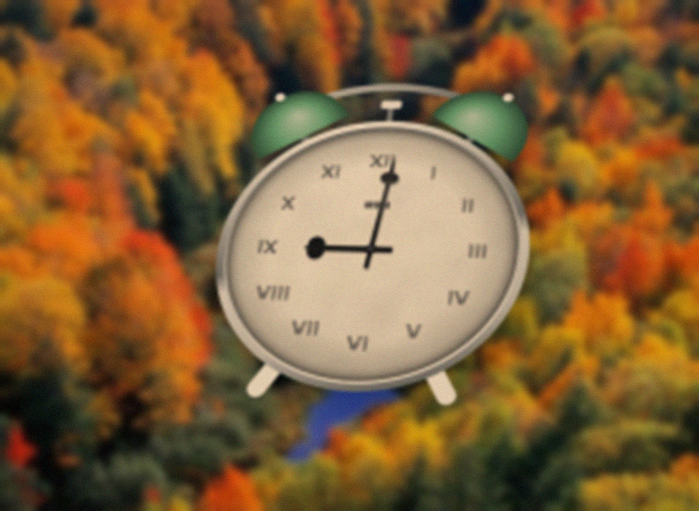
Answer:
9 h 01 min
